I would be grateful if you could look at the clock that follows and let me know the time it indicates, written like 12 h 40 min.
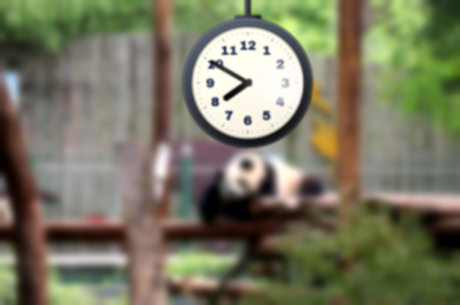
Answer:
7 h 50 min
